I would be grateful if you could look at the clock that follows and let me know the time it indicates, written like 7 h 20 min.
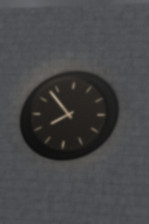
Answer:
7 h 53 min
